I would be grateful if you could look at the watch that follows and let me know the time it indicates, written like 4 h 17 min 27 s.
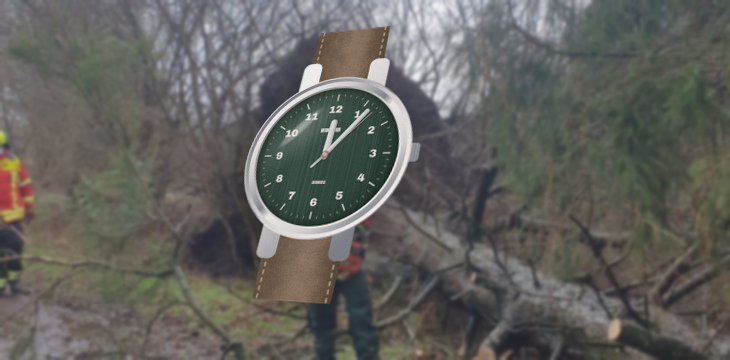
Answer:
12 h 06 min 07 s
